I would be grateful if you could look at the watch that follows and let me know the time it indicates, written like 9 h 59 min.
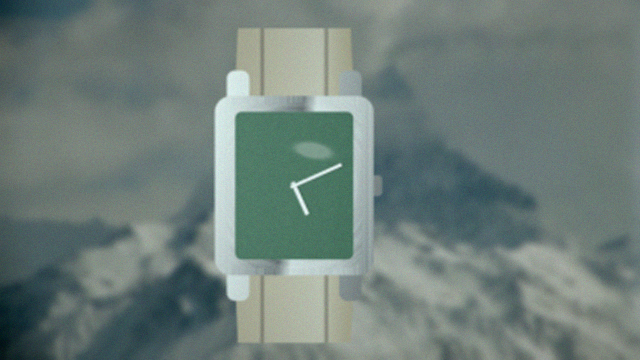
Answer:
5 h 11 min
